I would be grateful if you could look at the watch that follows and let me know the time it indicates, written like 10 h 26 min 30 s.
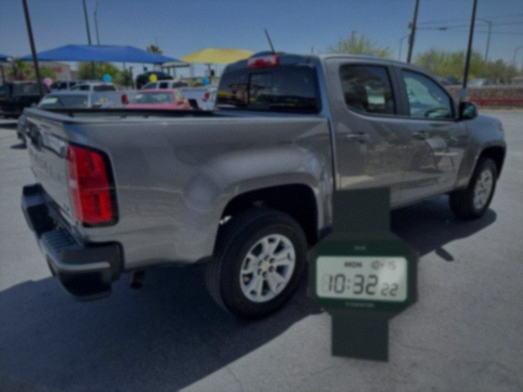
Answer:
10 h 32 min 22 s
